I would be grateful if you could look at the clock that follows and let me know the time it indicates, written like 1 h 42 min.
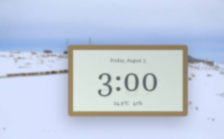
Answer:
3 h 00 min
